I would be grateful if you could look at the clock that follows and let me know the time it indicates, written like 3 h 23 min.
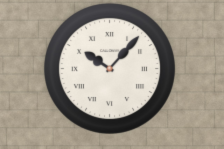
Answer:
10 h 07 min
